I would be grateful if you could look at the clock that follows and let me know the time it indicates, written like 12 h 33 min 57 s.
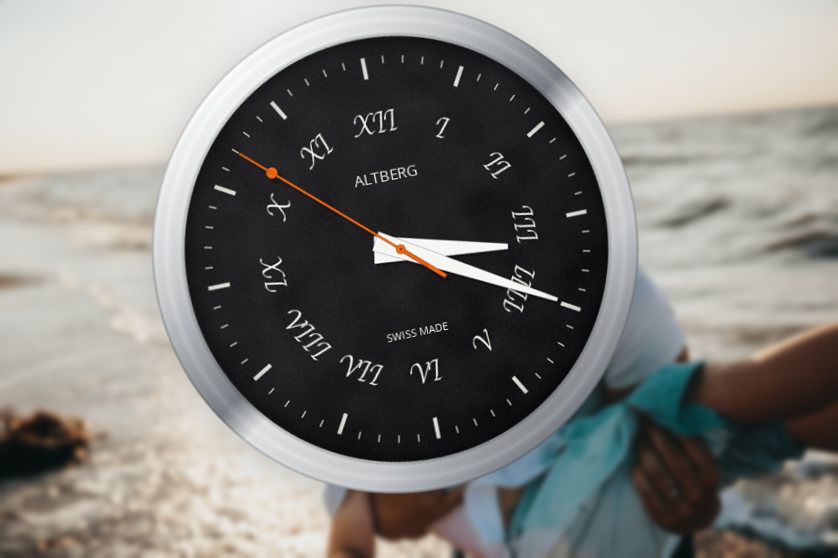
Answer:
3 h 19 min 52 s
